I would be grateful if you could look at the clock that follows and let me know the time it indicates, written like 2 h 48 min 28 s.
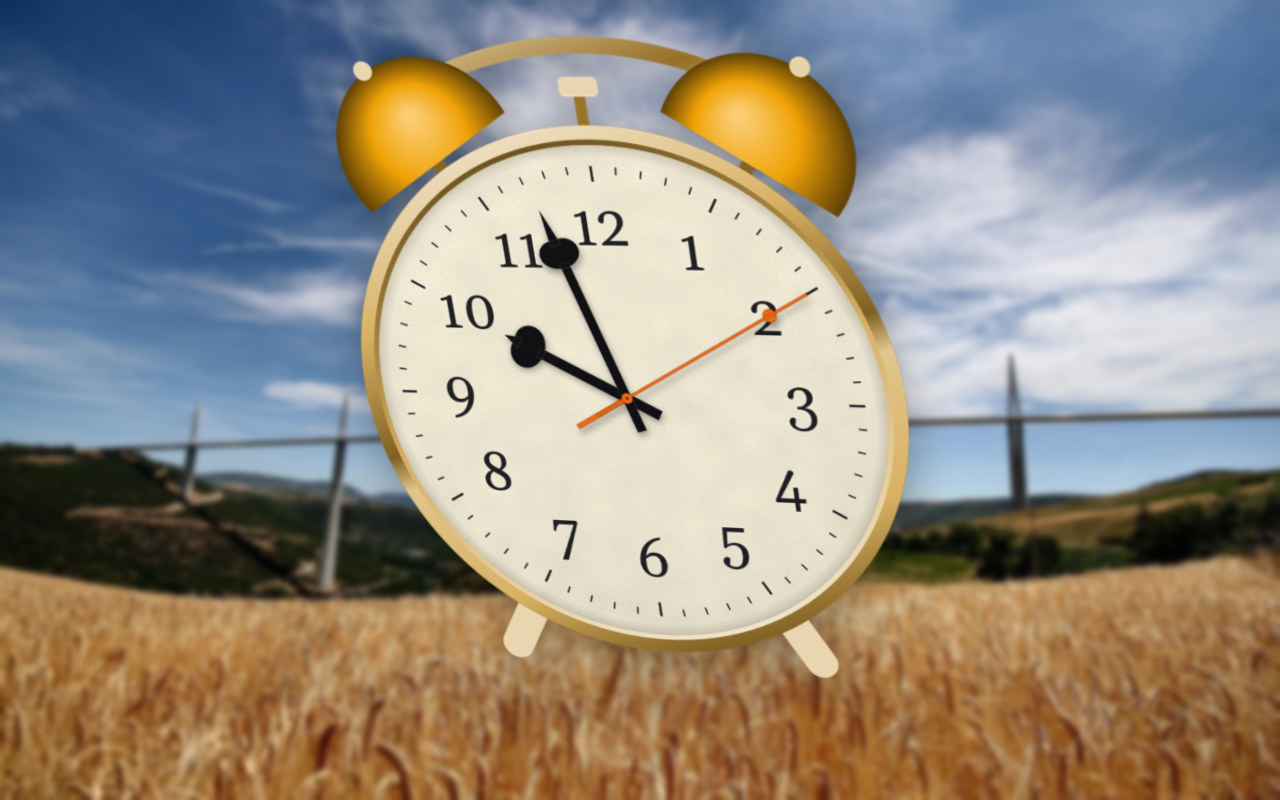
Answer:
9 h 57 min 10 s
